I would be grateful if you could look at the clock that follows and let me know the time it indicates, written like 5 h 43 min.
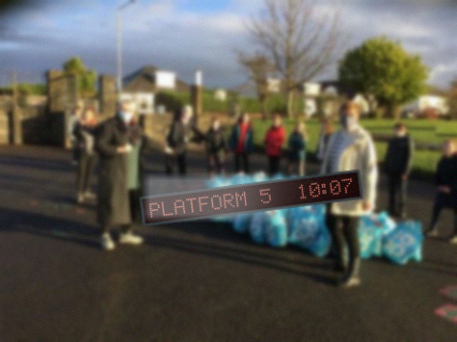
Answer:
10 h 07 min
